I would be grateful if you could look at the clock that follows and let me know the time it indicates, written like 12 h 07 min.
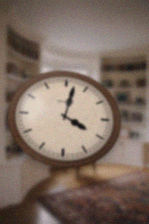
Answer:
4 h 02 min
